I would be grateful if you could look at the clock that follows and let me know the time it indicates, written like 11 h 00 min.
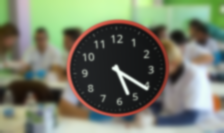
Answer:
5 h 21 min
